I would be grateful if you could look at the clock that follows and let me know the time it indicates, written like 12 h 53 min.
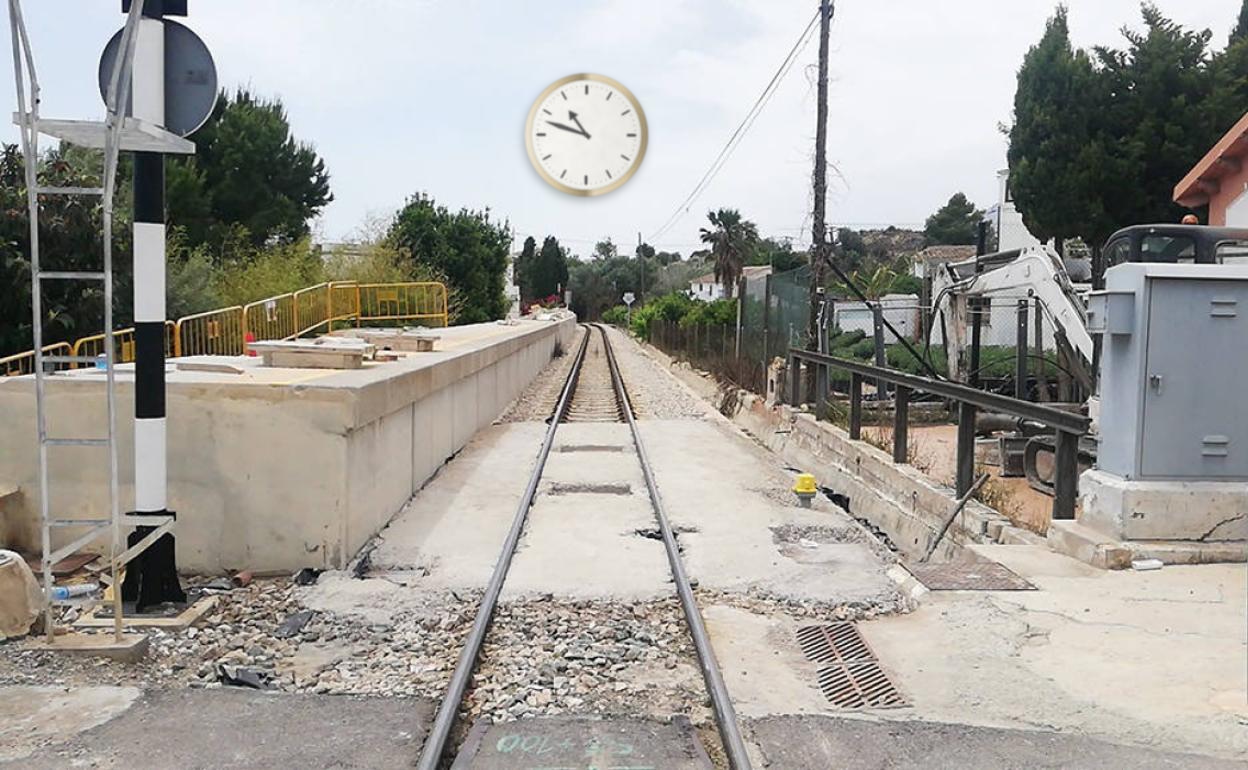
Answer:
10 h 48 min
